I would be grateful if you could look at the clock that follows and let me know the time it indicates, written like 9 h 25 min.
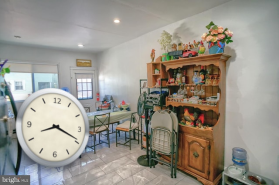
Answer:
8 h 19 min
